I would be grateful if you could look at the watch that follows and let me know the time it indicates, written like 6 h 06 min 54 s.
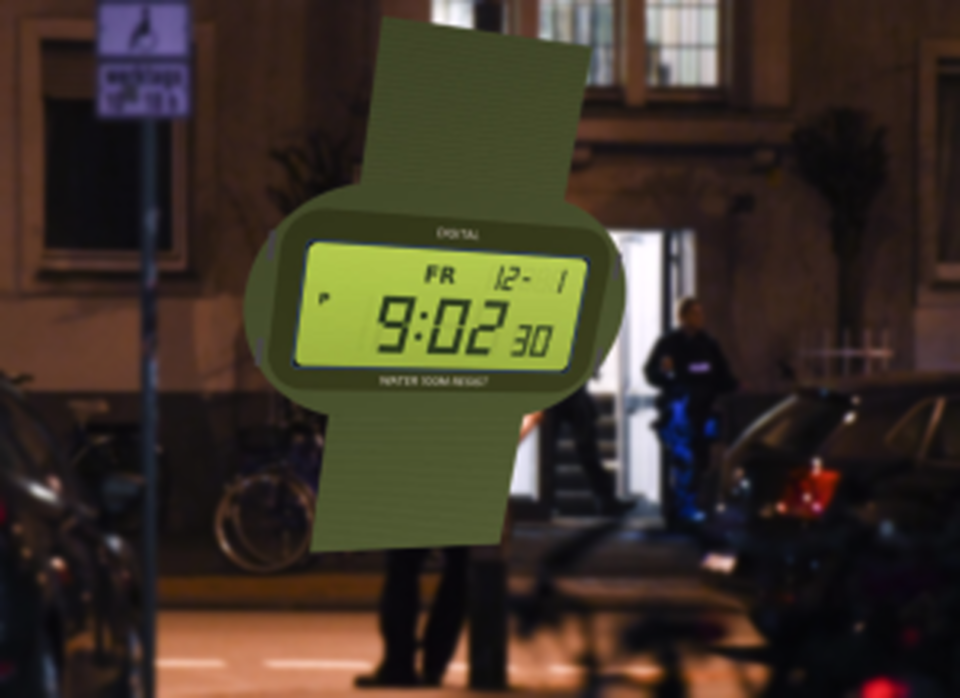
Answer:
9 h 02 min 30 s
